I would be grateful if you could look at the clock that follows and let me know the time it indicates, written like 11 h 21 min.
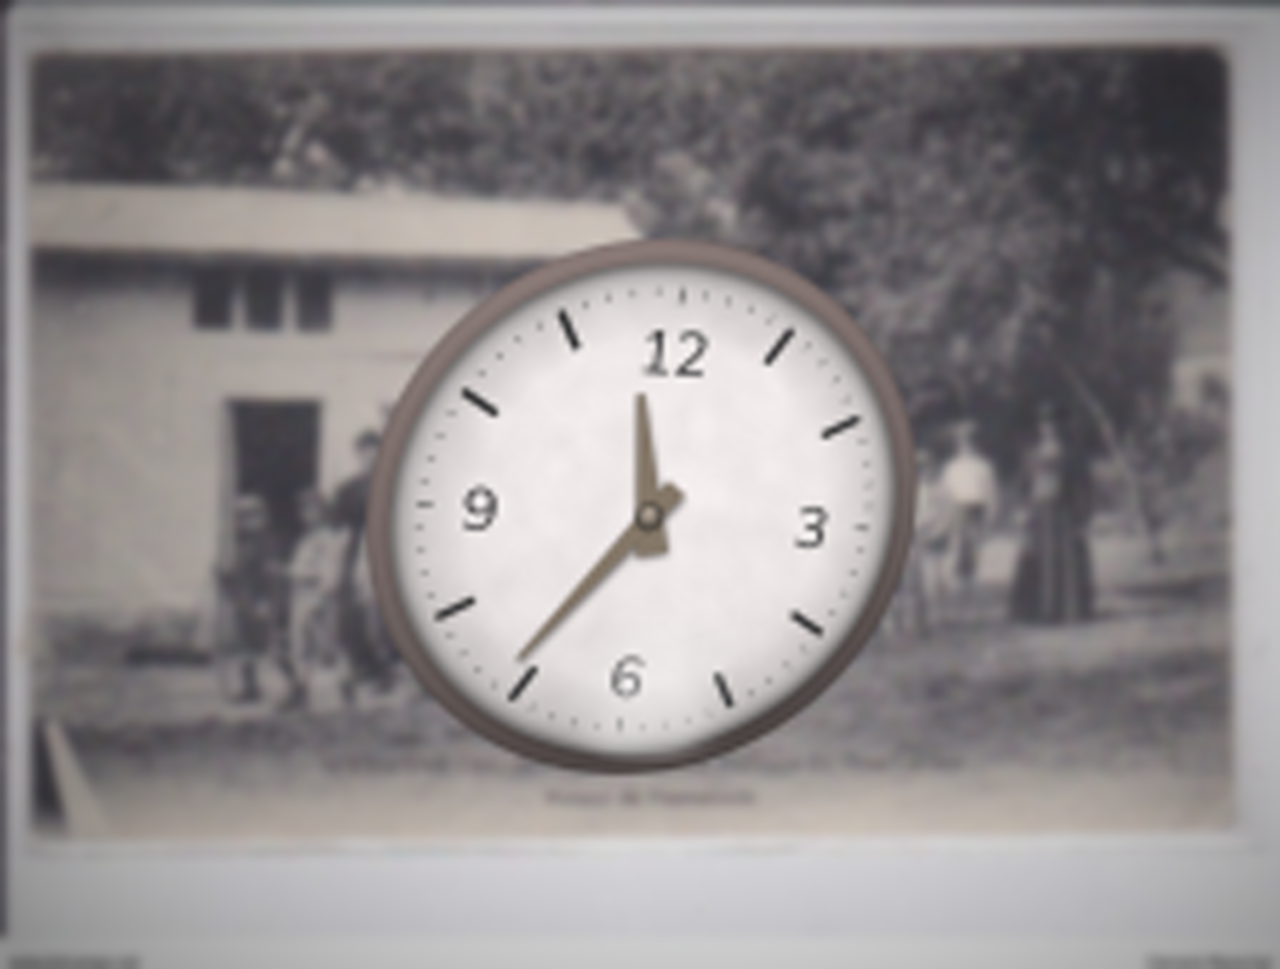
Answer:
11 h 36 min
